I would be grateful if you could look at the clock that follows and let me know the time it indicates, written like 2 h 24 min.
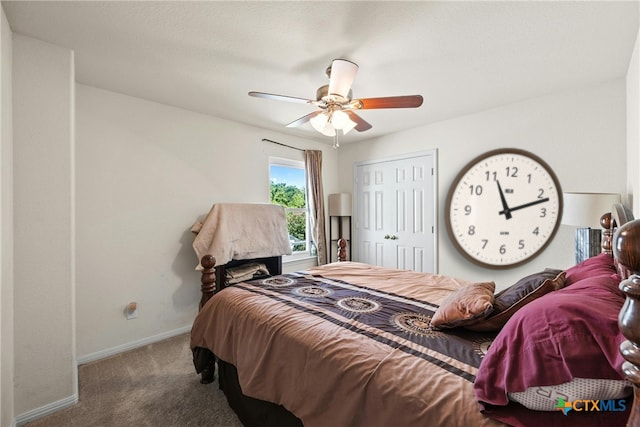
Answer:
11 h 12 min
